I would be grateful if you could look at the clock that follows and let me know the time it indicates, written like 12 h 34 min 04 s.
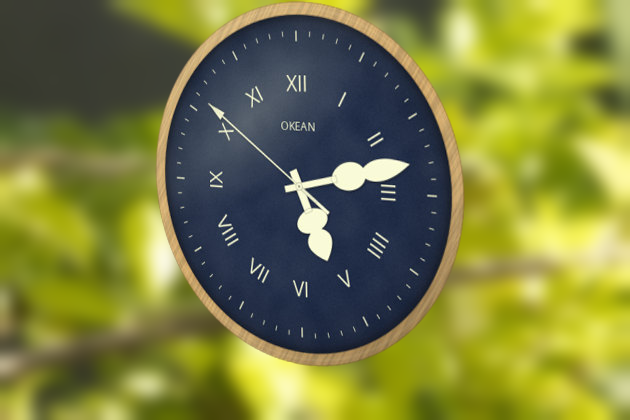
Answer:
5 h 12 min 51 s
